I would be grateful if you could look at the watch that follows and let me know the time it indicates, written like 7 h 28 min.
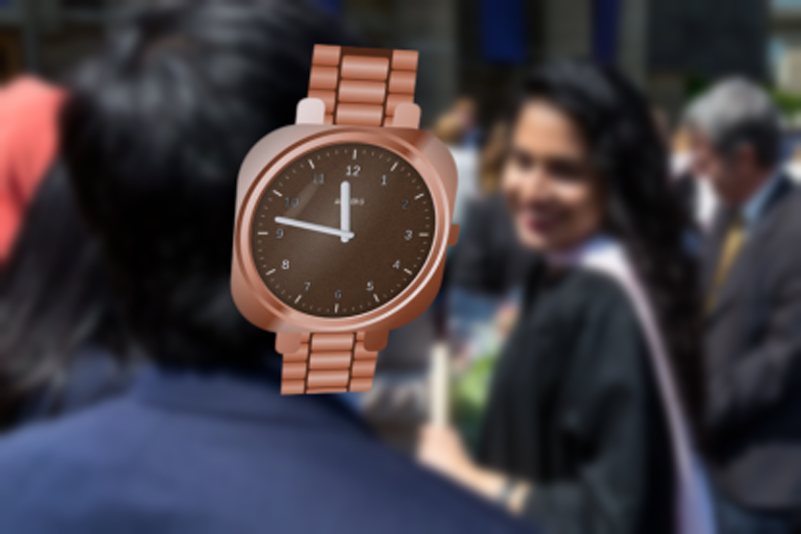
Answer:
11 h 47 min
